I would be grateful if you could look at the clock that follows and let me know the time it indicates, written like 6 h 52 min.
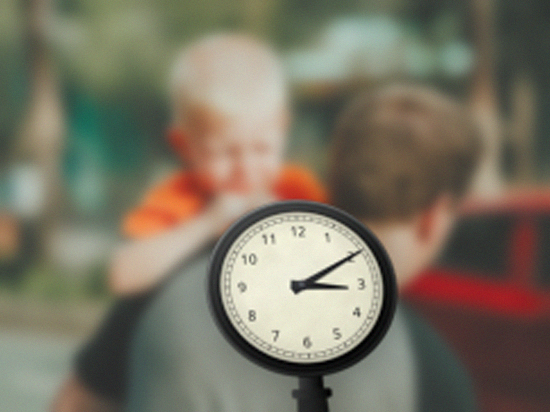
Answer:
3 h 10 min
